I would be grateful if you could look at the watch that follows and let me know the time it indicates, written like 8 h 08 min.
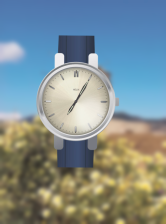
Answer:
7 h 05 min
